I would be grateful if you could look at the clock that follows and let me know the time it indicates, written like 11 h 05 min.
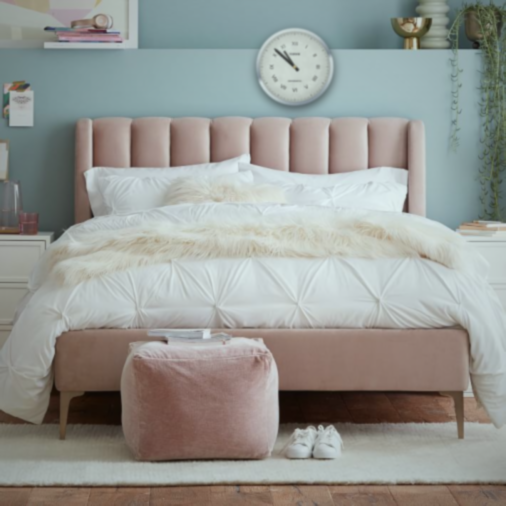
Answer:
10 h 52 min
